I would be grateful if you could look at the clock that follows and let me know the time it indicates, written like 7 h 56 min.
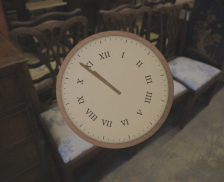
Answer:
10 h 54 min
